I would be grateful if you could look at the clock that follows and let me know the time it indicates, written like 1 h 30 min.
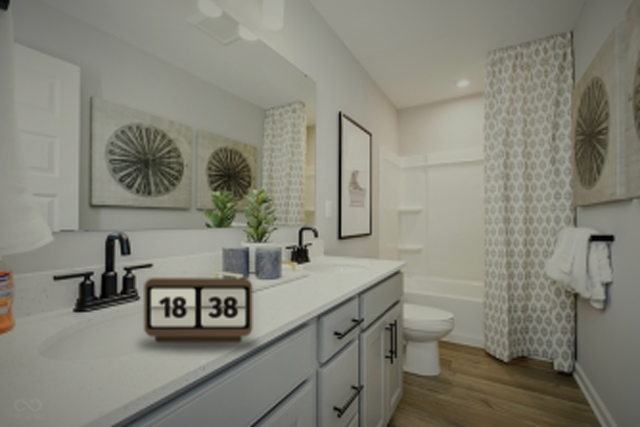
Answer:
18 h 38 min
